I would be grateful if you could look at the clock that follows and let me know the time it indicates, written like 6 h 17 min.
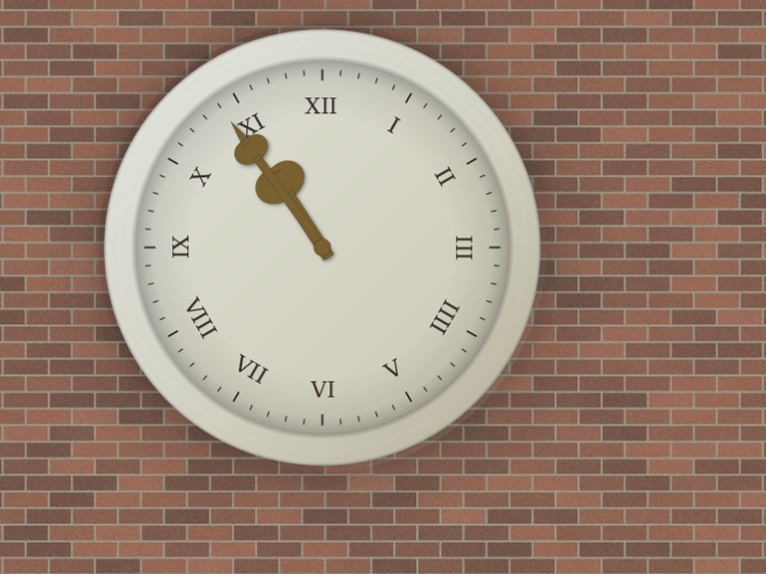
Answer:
10 h 54 min
